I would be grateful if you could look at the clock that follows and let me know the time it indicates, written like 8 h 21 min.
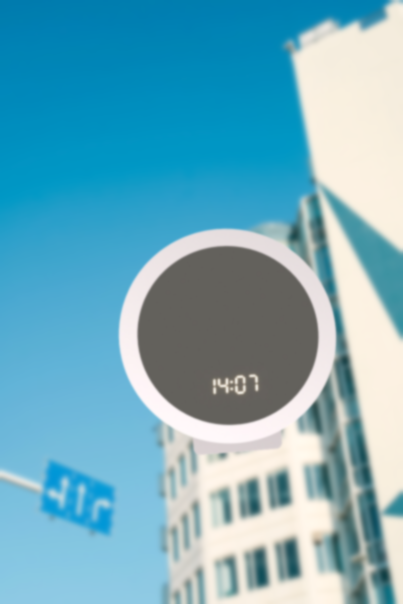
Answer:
14 h 07 min
